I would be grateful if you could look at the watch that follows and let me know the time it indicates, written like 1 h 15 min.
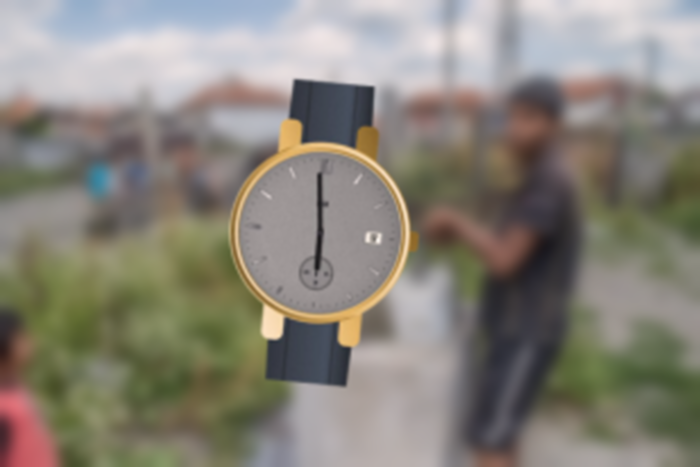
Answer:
5 h 59 min
